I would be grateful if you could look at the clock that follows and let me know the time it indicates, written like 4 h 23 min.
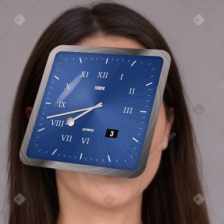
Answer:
7 h 42 min
